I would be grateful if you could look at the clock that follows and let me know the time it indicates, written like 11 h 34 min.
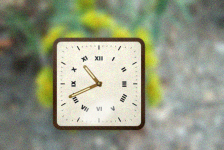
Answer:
10 h 41 min
